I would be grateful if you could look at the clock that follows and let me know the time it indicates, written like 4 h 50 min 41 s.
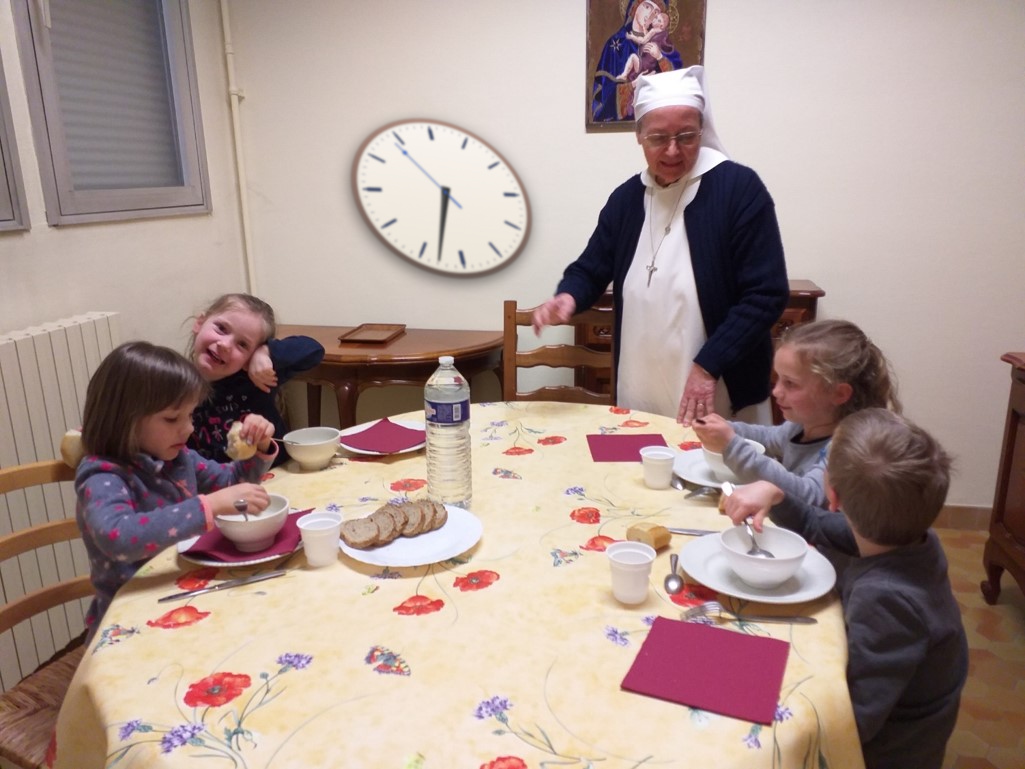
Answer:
6 h 32 min 54 s
